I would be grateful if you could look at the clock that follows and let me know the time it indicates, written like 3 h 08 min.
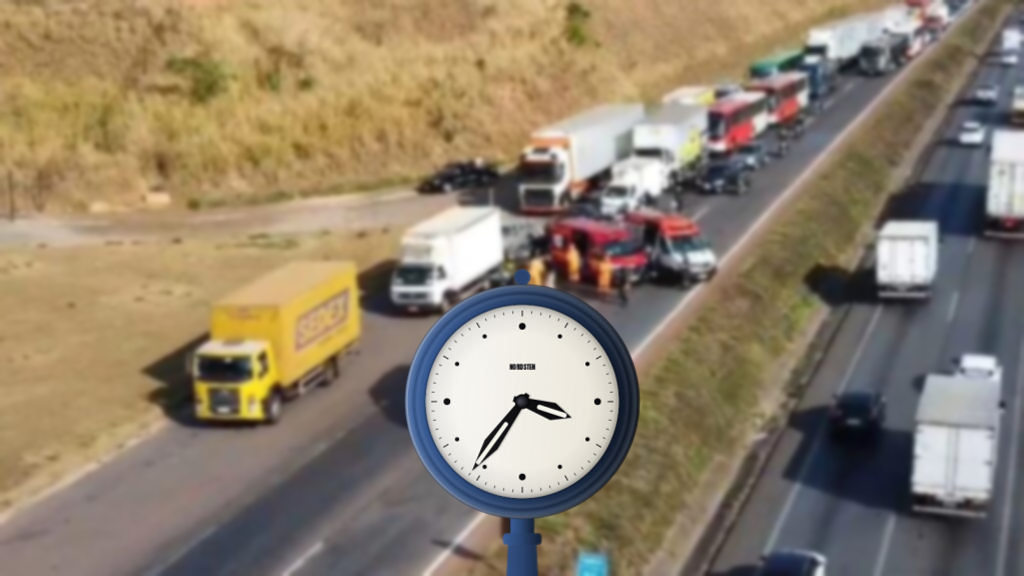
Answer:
3 h 36 min
